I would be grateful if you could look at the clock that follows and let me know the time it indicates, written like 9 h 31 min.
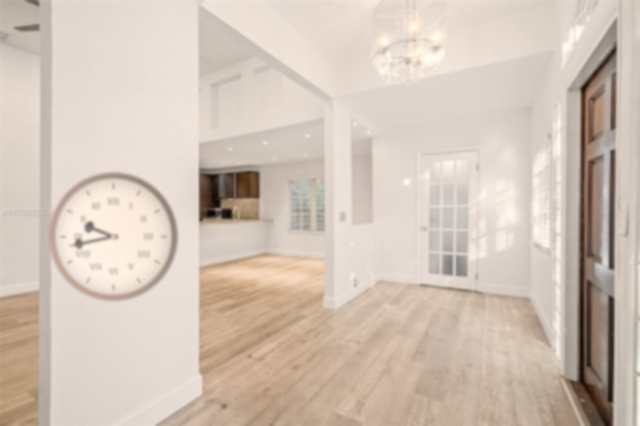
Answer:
9 h 43 min
